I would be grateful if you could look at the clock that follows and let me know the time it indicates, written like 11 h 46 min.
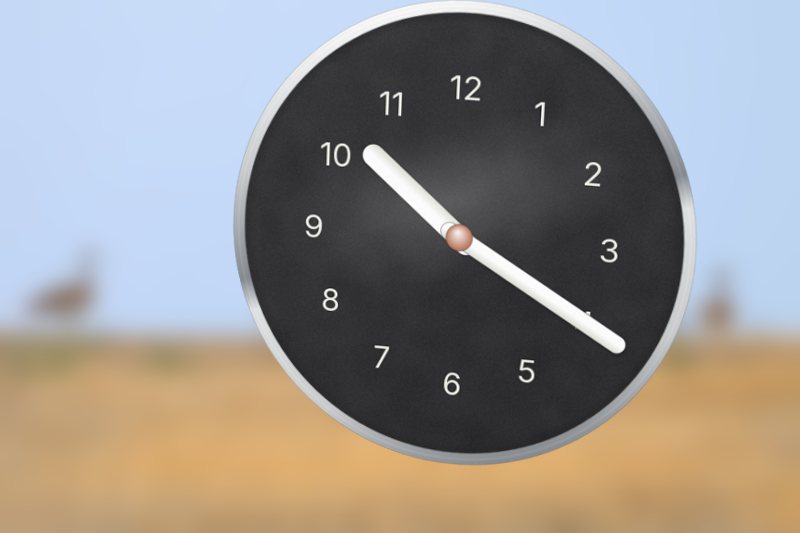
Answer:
10 h 20 min
